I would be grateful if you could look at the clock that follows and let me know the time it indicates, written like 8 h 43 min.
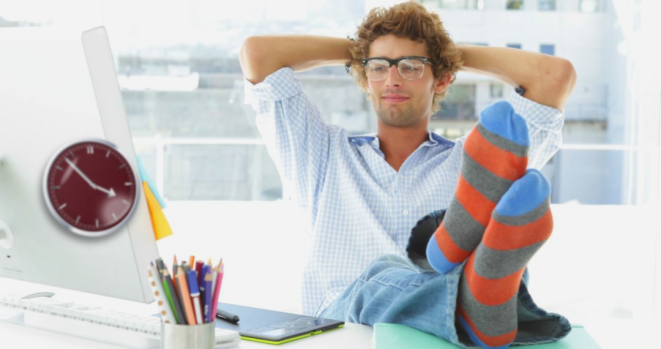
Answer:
3 h 53 min
